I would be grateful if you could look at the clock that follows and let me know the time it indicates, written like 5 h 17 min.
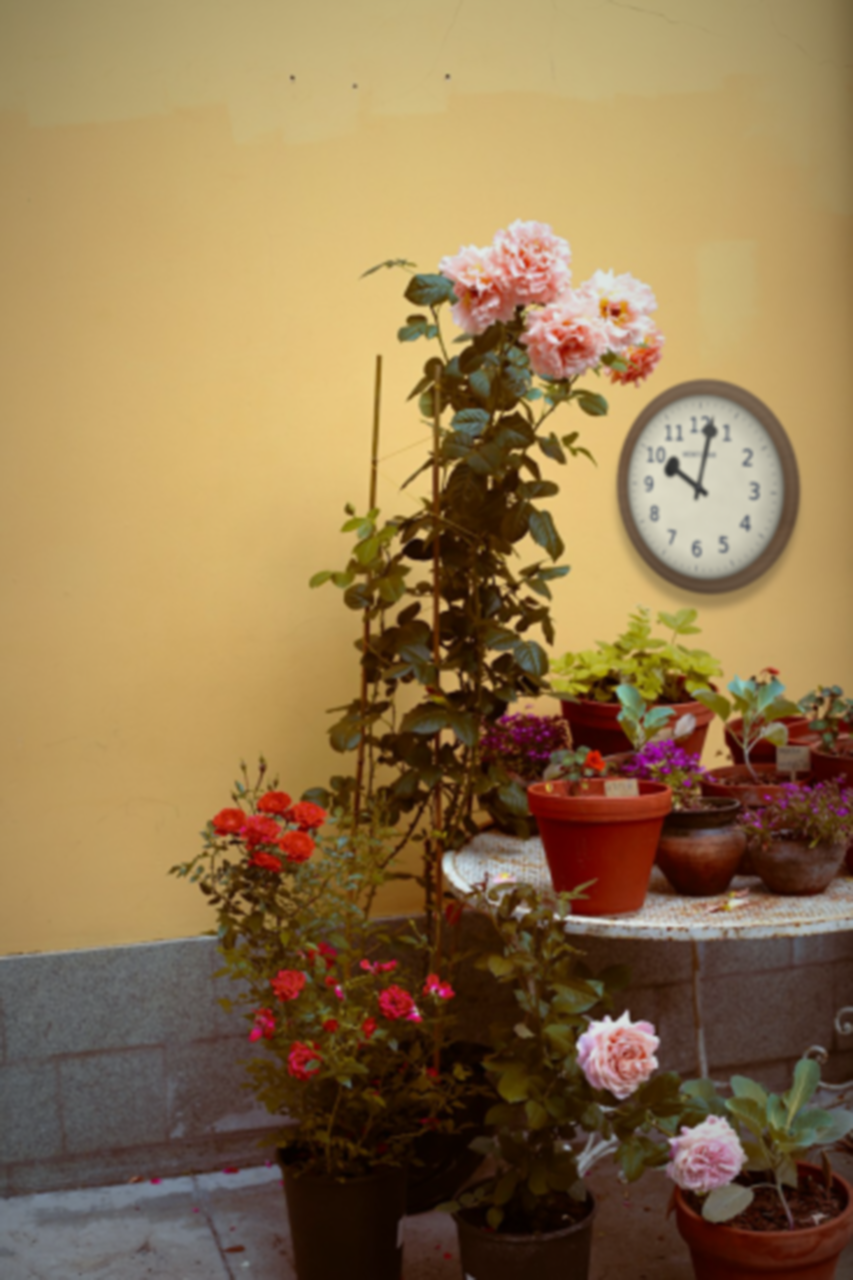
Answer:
10 h 02 min
